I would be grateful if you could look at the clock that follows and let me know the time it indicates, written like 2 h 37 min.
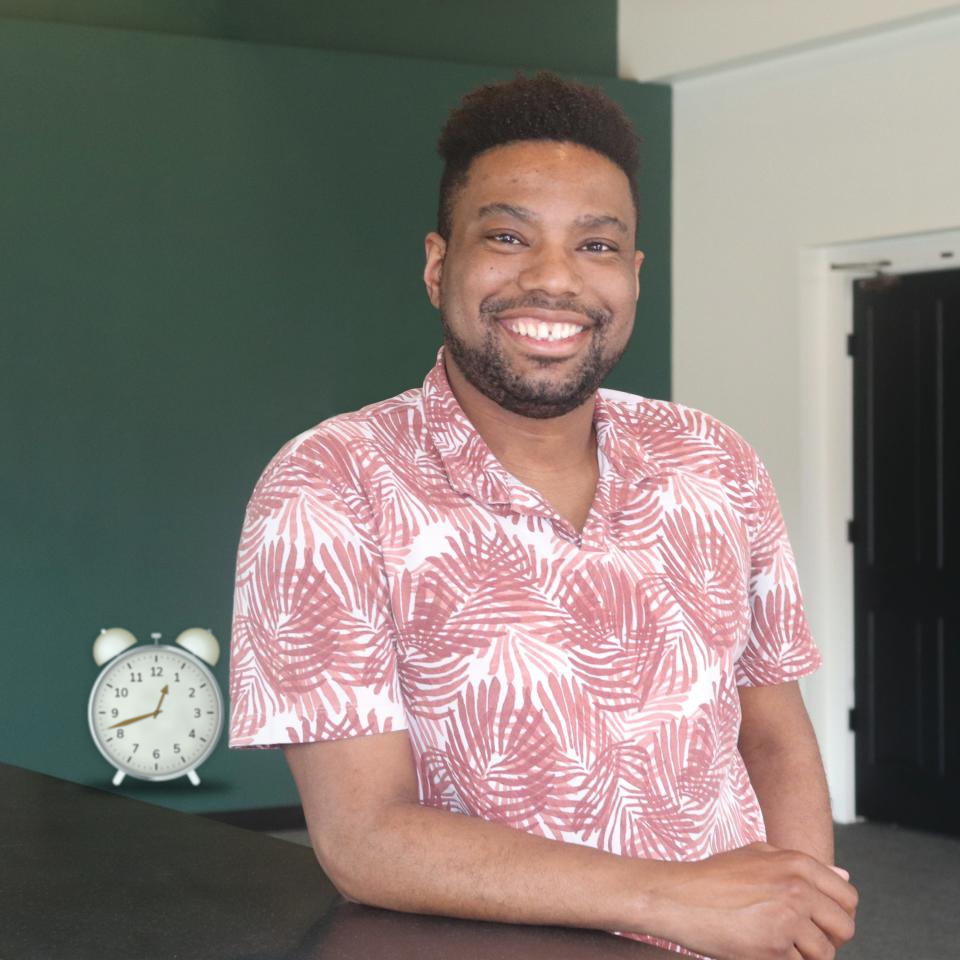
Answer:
12 h 42 min
